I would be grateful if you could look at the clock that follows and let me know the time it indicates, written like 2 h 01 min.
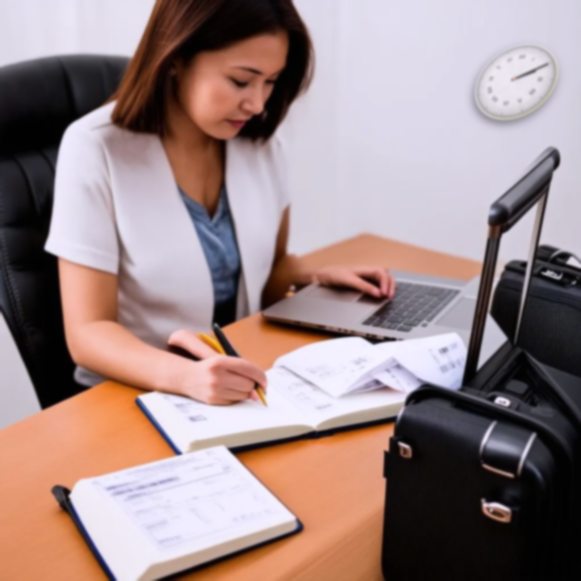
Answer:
2 h 10 min
